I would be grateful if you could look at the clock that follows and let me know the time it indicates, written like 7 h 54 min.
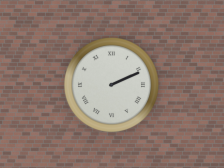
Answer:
2 h 11 min
